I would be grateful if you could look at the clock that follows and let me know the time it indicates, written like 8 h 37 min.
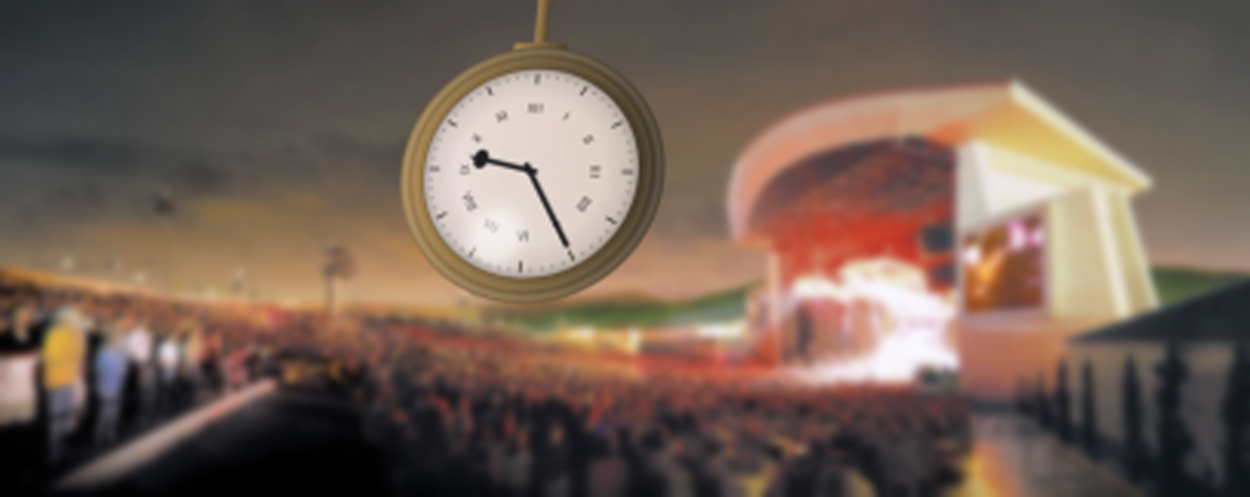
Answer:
9 h 25 min
